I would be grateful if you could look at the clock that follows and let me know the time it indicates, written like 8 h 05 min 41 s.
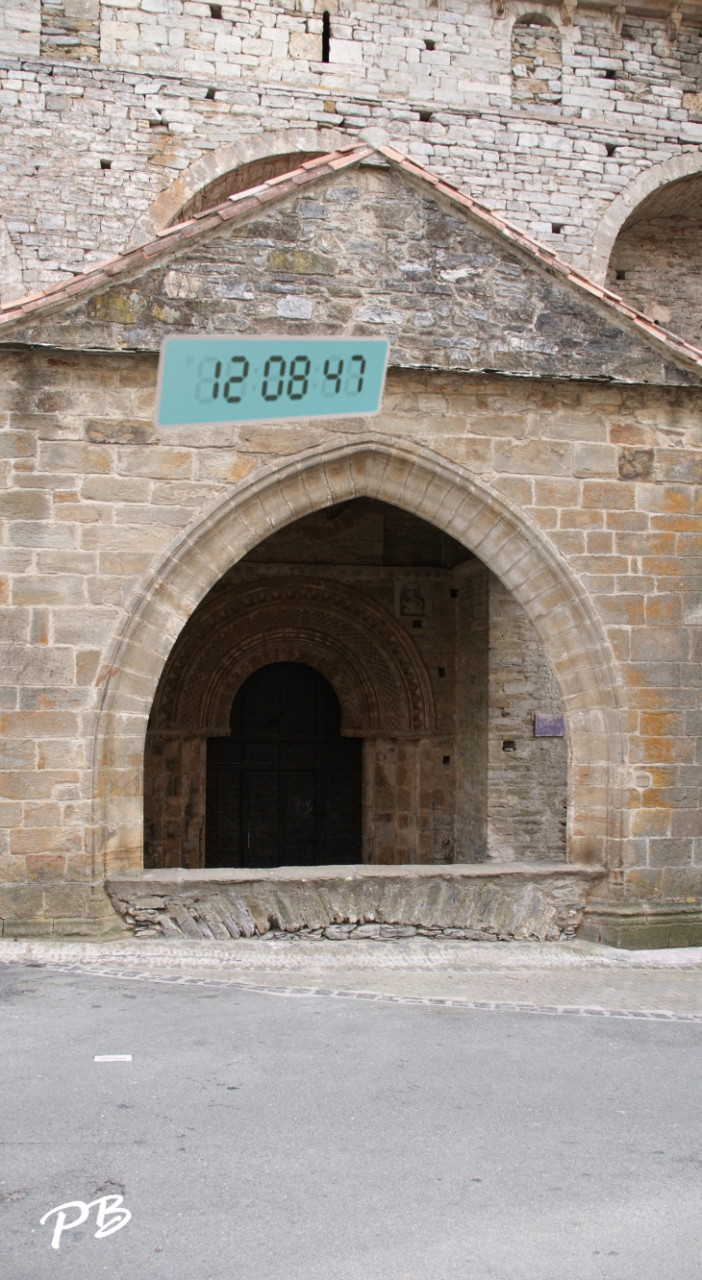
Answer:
12 h 08 min 47 s
